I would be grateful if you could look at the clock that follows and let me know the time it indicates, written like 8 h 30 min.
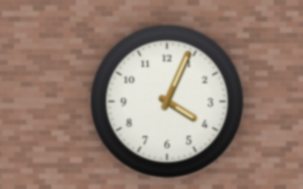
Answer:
4 h 04 min
